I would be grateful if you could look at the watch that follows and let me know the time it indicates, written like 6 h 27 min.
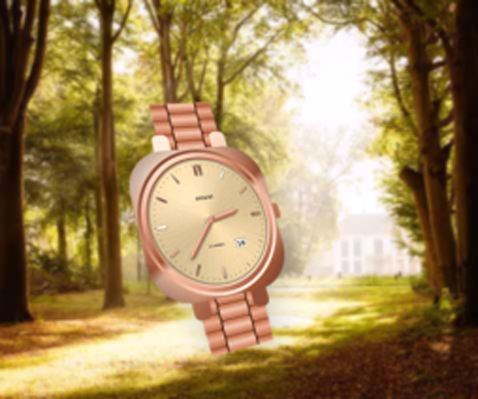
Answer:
2 h 37 min
